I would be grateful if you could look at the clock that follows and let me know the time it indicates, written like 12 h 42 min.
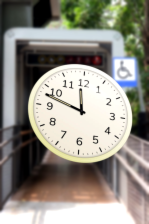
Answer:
11 h 48 min
